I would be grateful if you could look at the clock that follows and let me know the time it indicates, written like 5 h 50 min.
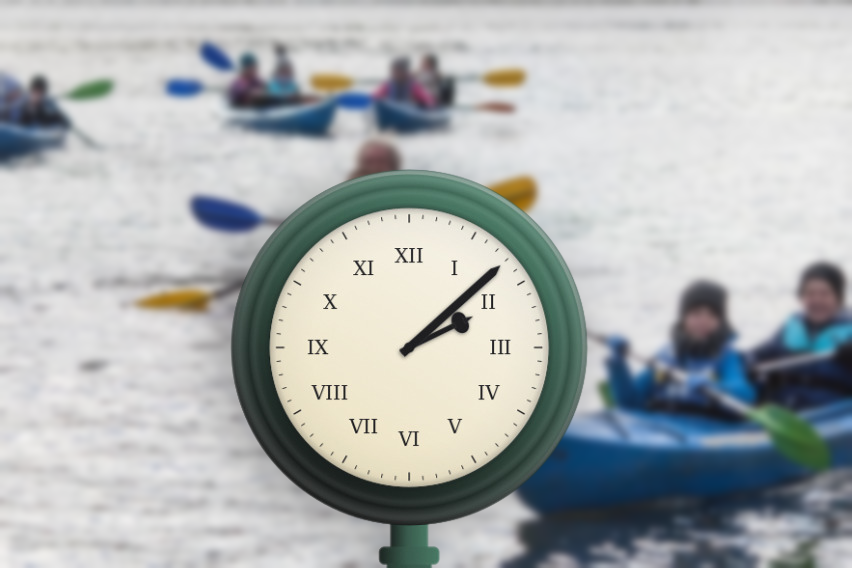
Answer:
2 h 08 min
